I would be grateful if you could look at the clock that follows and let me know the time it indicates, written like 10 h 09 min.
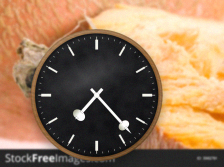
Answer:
7 h 23 min
